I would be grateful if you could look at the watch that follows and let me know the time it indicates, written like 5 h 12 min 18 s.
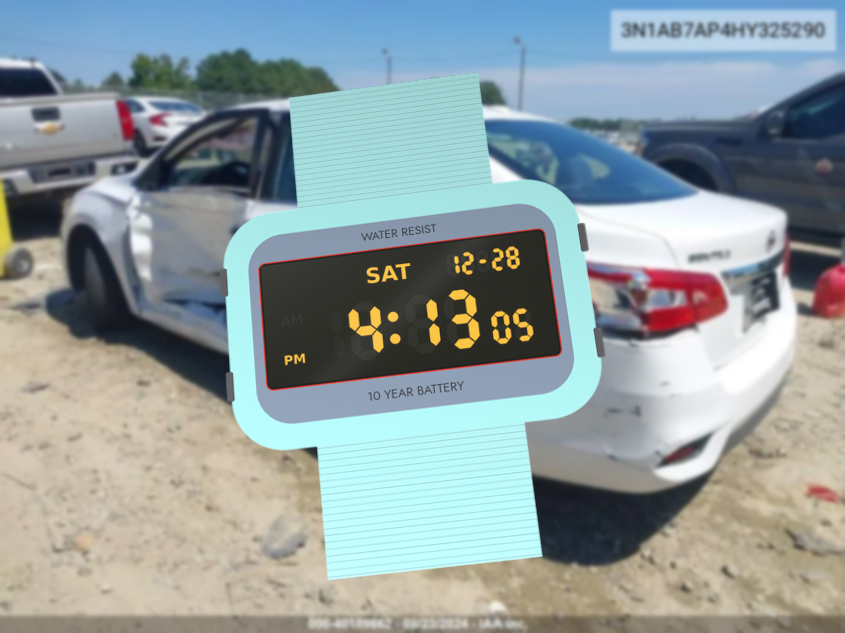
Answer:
4 h 13 min 05 s
